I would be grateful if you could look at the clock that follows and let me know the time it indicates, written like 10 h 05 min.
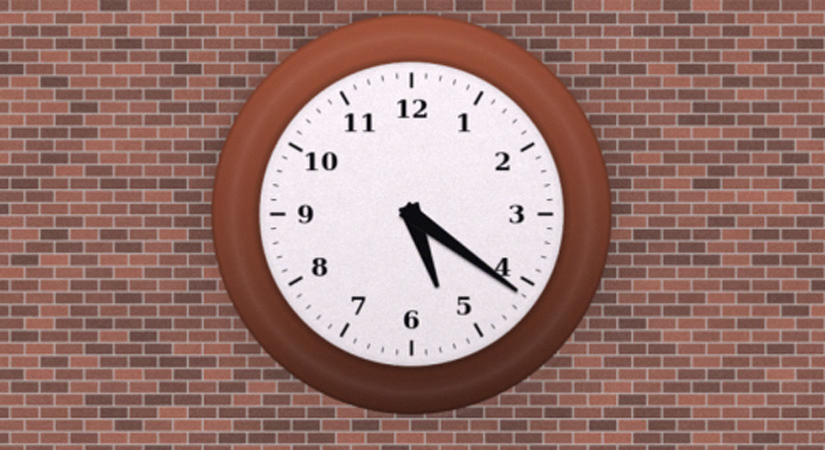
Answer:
5 h 21 min
